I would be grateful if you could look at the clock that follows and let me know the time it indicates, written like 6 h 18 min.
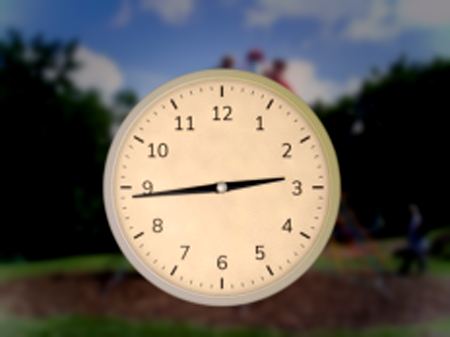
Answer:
2 h 44 min
